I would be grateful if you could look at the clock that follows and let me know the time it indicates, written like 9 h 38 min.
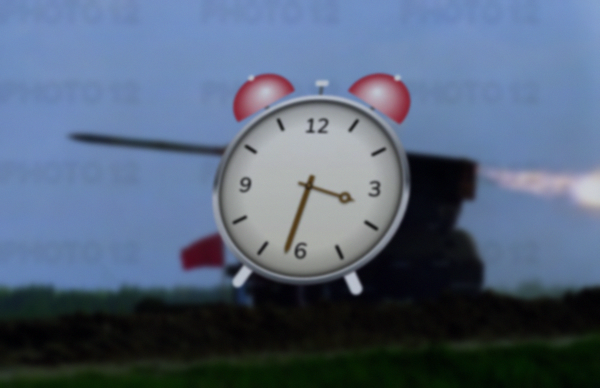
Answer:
3 h 32 min
